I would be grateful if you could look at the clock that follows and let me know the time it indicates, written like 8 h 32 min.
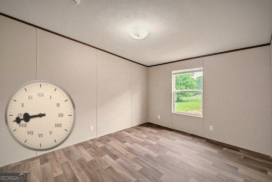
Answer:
8 h 43 min
